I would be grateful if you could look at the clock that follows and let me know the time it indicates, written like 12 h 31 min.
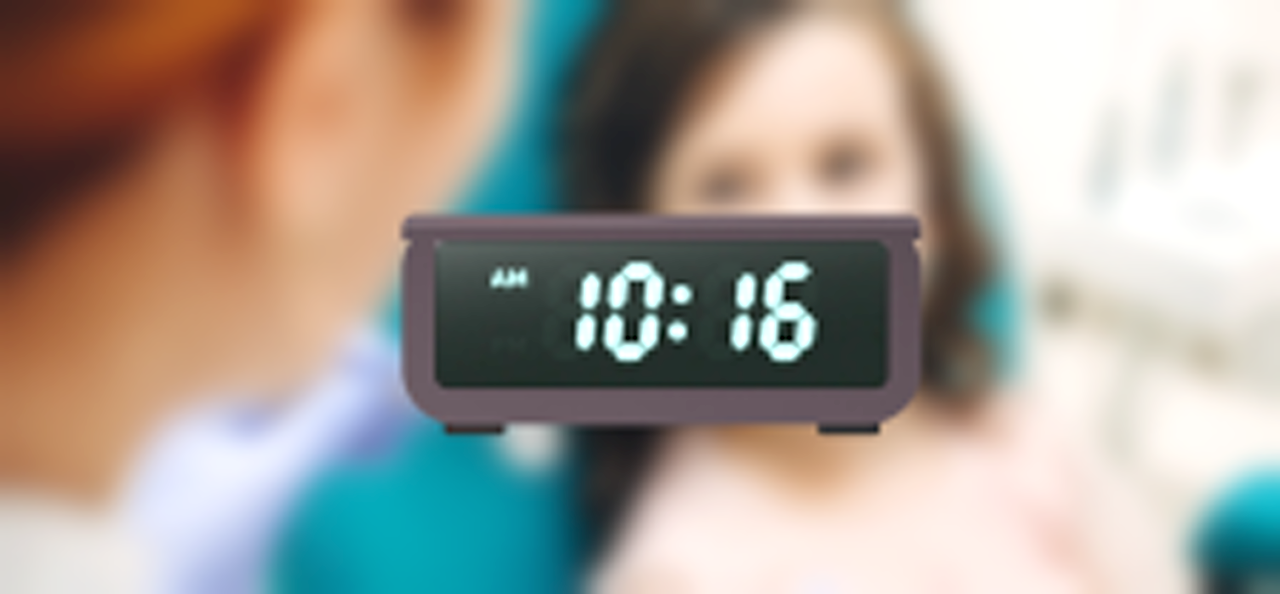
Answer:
10 h 16 min
